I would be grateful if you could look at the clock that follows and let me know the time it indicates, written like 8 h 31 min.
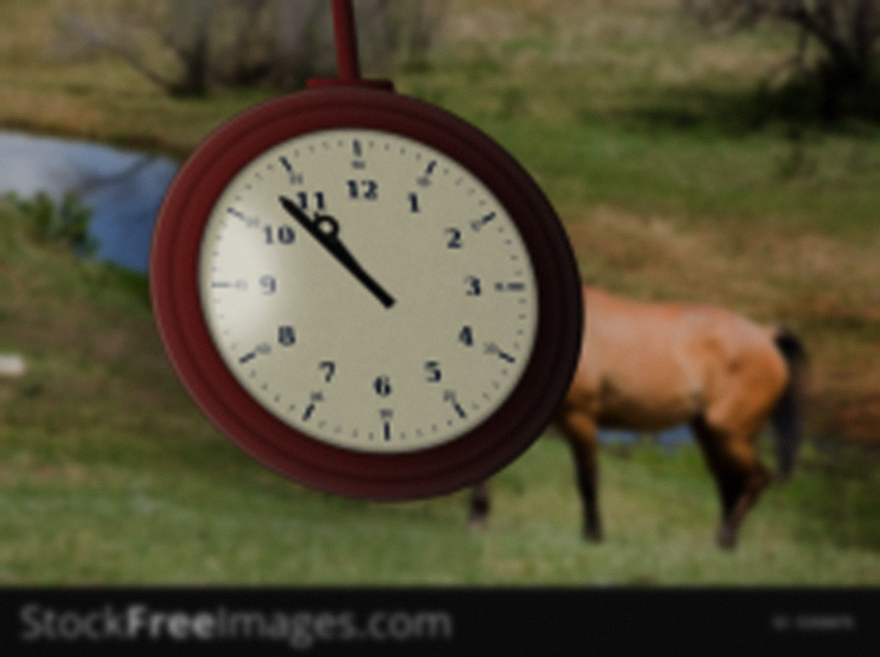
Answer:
10 h 53 min
